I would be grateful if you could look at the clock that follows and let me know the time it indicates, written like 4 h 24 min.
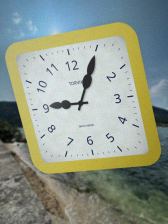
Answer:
9 h 05 min
